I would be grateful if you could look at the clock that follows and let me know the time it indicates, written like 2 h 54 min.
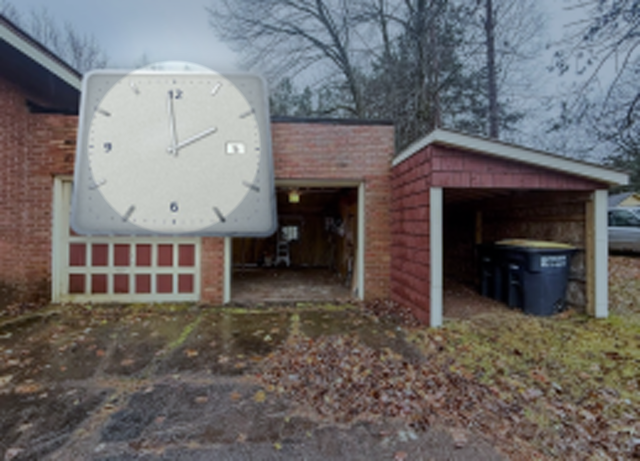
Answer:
1 h 59 min
